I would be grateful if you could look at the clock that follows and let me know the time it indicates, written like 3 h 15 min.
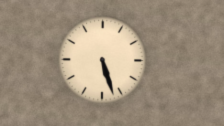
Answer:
5 h 27 min
